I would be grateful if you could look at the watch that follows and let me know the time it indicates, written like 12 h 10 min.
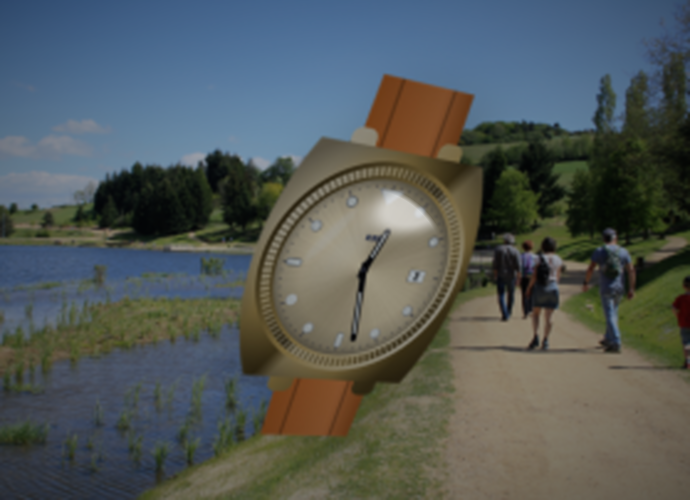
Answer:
12 h 28 min
